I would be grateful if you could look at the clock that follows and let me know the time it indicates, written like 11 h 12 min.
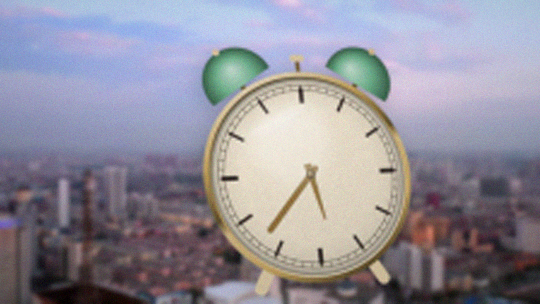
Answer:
5 h 37 min
